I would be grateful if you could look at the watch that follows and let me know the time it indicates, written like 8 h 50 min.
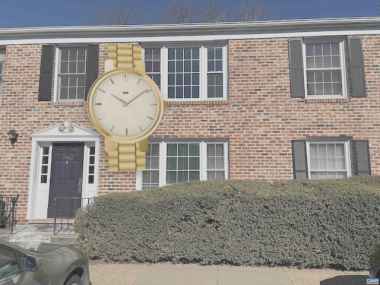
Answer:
10 h 09 min
